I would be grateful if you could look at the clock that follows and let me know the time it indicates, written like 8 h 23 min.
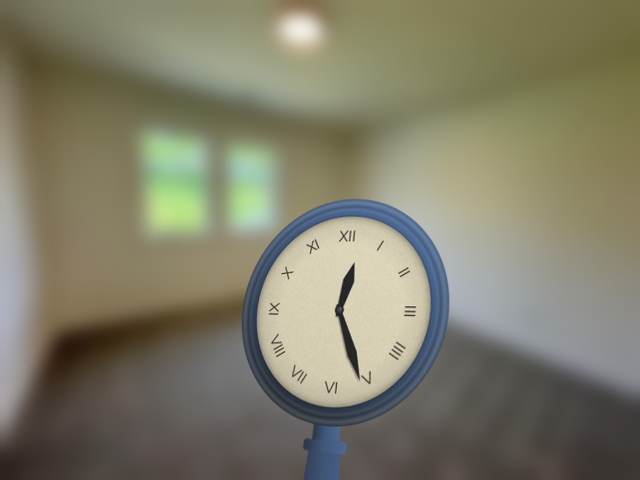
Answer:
12 h 26 min
